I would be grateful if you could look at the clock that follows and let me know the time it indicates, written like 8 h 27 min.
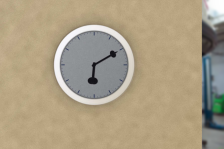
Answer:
6 h 10 min
